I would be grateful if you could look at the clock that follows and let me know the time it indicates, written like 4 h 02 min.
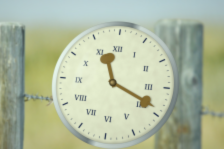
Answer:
11 h 19 min
